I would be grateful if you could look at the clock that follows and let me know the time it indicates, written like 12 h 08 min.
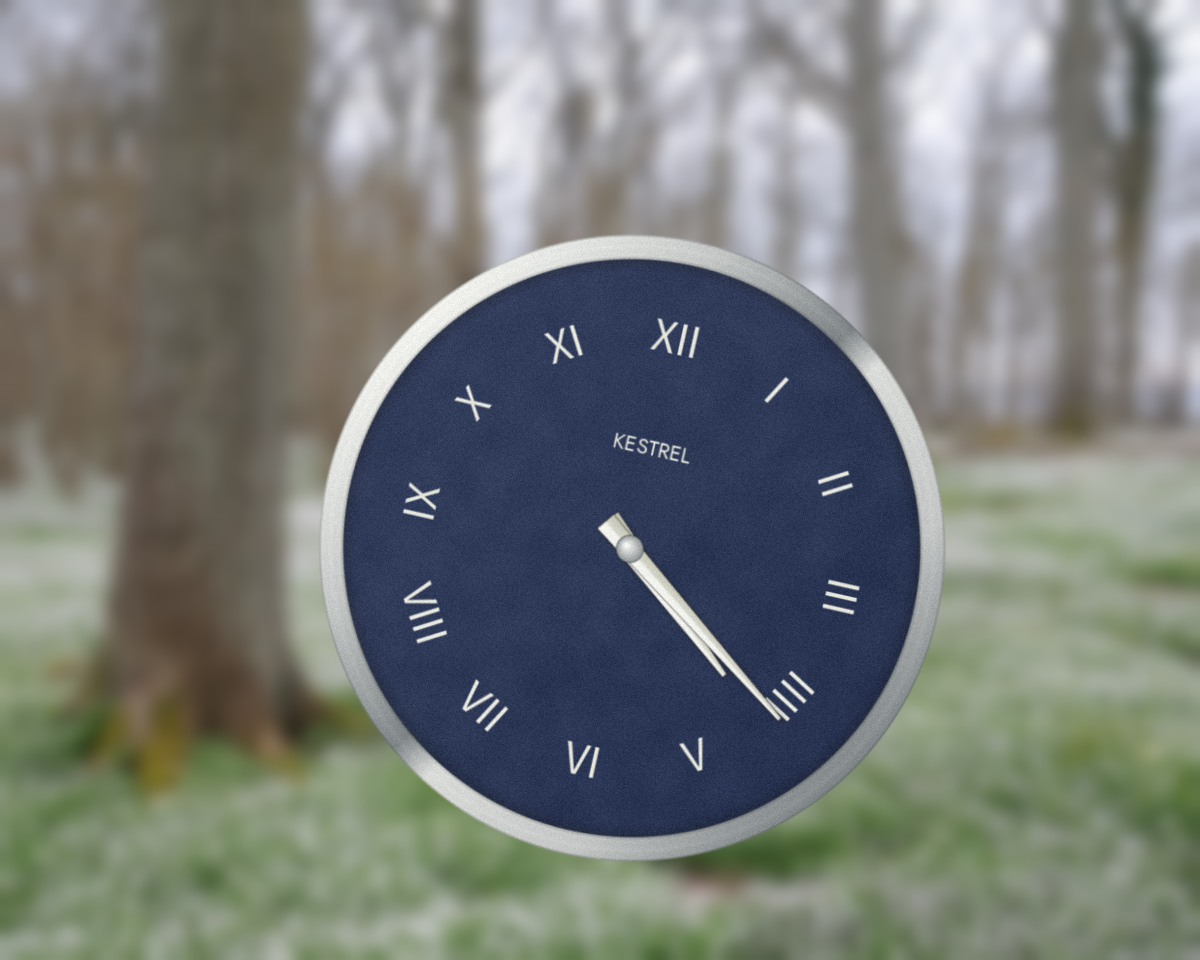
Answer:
4 h 21 min
